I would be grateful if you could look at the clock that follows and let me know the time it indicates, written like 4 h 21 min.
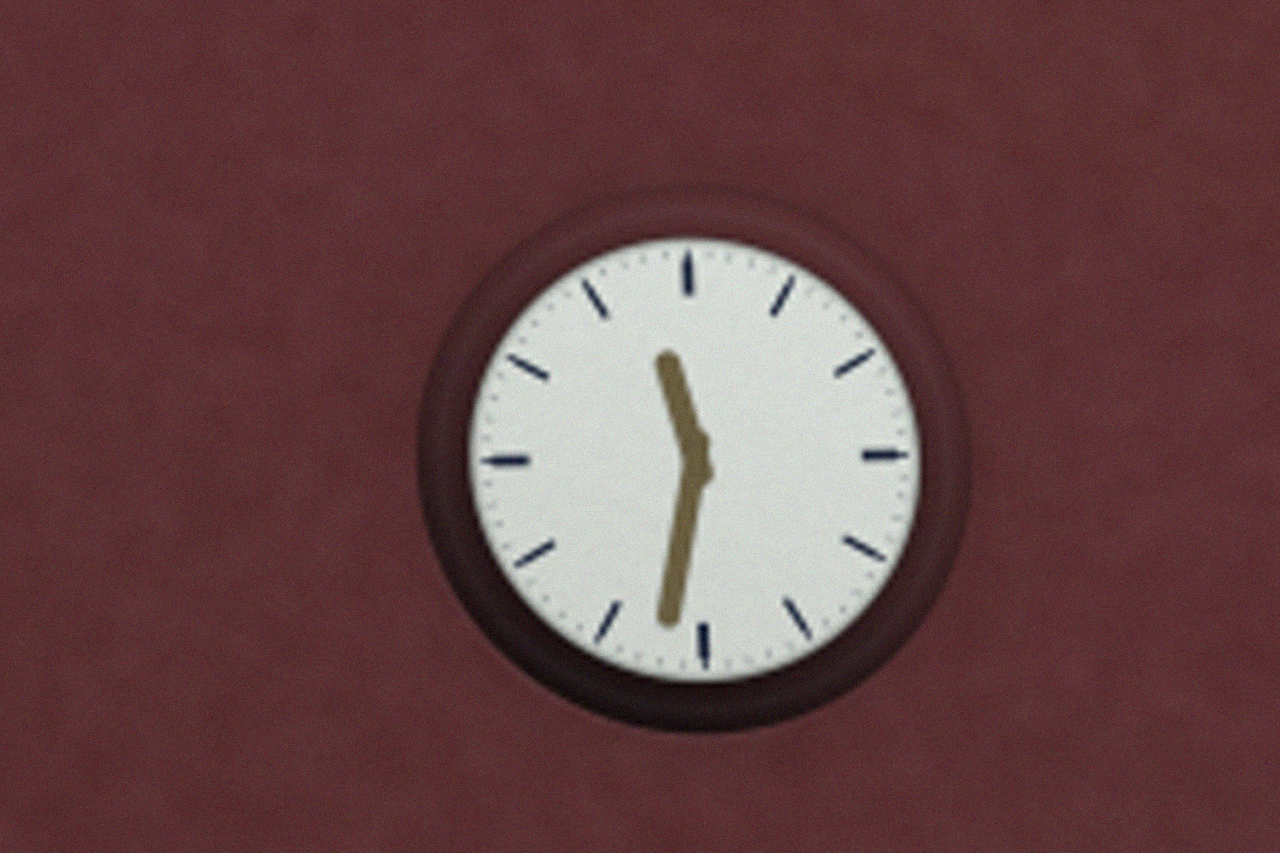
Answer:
11 h 32 min
